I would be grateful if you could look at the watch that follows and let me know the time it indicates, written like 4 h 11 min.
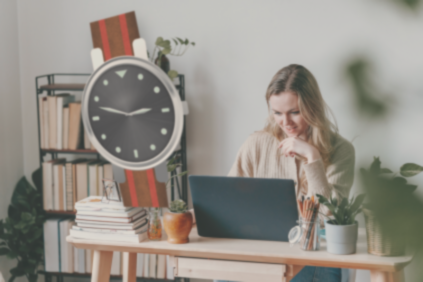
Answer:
2 h 48 min
